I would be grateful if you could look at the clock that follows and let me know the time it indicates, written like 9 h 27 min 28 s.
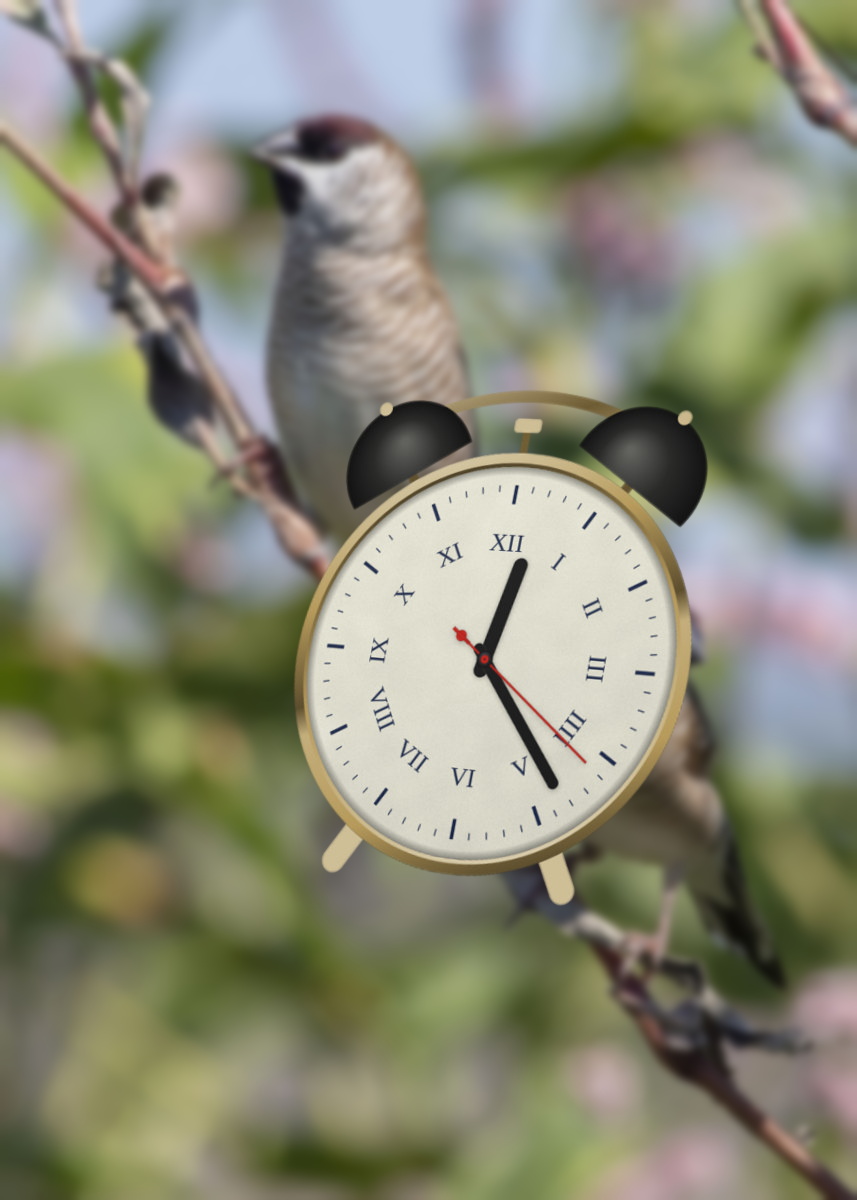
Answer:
12 h 23 min 21 s
